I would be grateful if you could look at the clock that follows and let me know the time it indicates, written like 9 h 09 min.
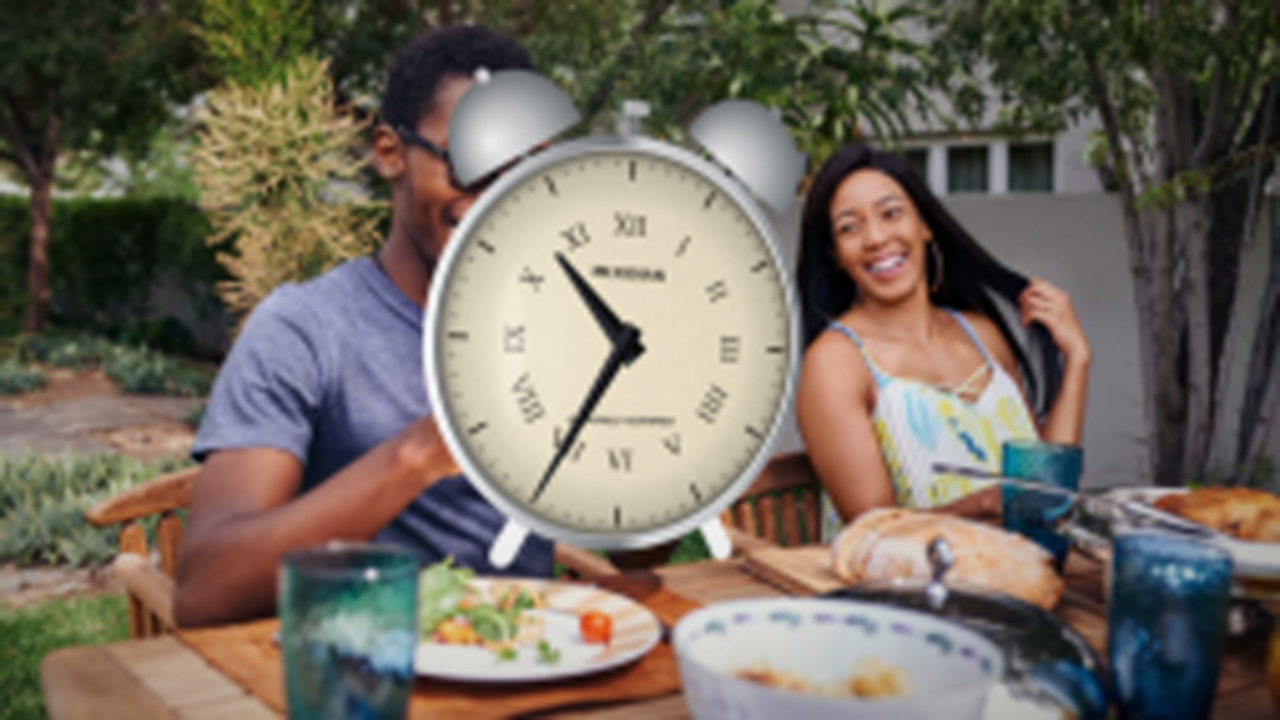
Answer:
10 h 35 min
